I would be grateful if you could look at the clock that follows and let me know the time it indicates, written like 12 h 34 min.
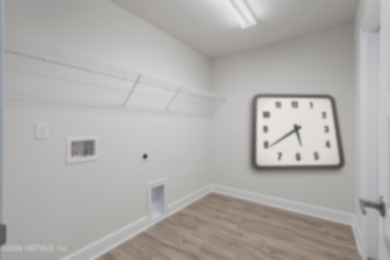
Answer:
5 h 39 min
